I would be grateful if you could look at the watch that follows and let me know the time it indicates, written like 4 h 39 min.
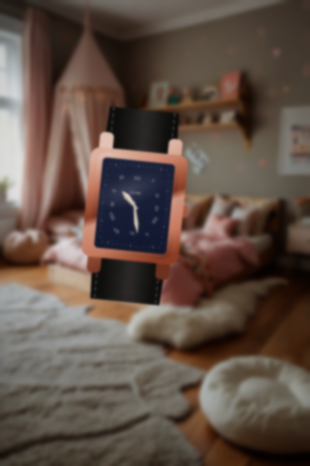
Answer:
10 h 28 min
